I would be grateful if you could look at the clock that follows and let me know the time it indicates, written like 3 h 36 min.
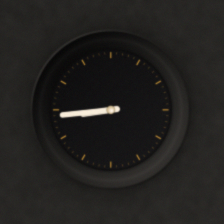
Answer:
8 h 44 min
